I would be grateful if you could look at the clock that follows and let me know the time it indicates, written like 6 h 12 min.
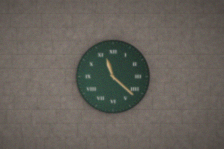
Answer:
11 h 22 min
